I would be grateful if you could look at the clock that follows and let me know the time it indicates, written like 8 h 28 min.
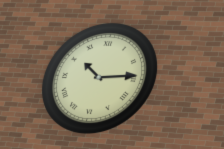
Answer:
10 h 14 min
